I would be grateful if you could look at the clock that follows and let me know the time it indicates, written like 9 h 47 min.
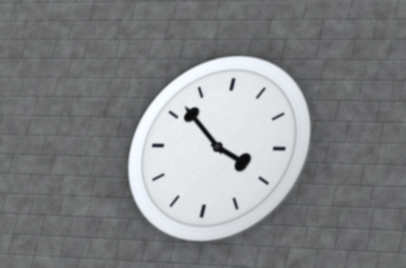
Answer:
3 h 52 min
